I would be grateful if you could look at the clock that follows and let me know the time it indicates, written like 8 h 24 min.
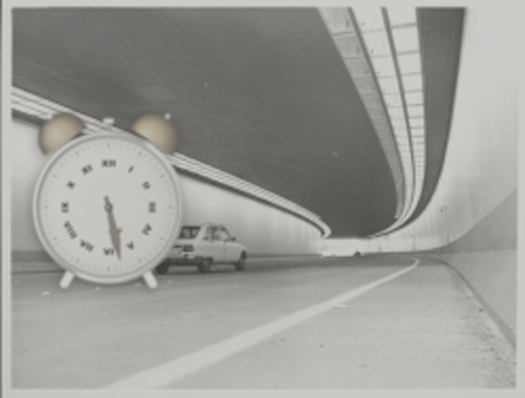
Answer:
5 h 28 min
